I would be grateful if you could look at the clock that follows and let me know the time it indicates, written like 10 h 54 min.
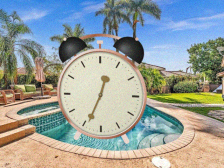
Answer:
12 h 34 min
